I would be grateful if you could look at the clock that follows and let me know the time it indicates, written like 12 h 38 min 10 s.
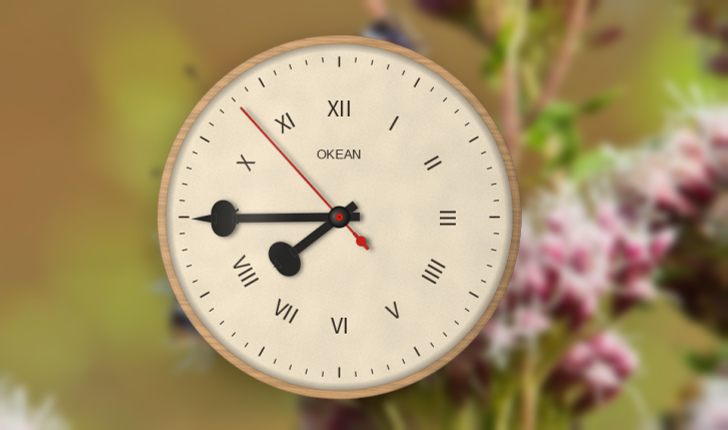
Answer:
7 h 44 min 53 s
